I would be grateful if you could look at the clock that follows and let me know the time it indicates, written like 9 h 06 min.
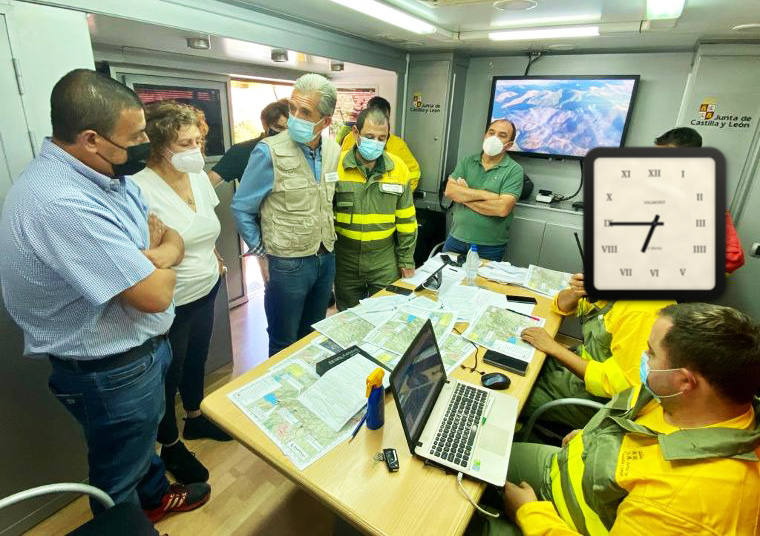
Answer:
6 h 45 min
